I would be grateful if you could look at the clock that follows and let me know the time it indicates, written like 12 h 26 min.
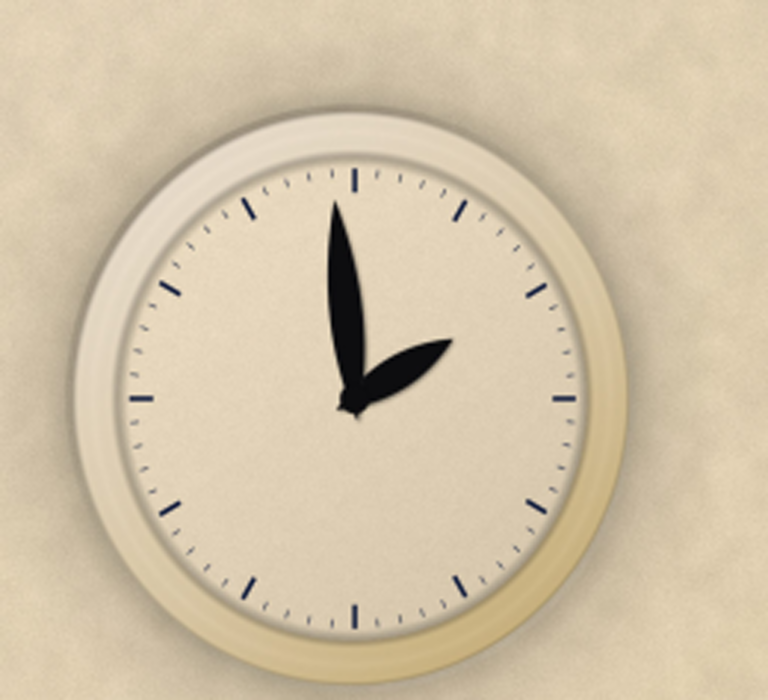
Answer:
1 h 59 min
